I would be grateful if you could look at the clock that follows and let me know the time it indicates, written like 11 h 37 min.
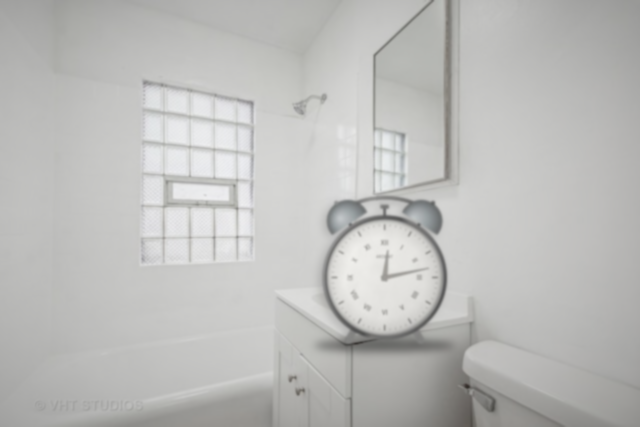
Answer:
12 h 13 min
